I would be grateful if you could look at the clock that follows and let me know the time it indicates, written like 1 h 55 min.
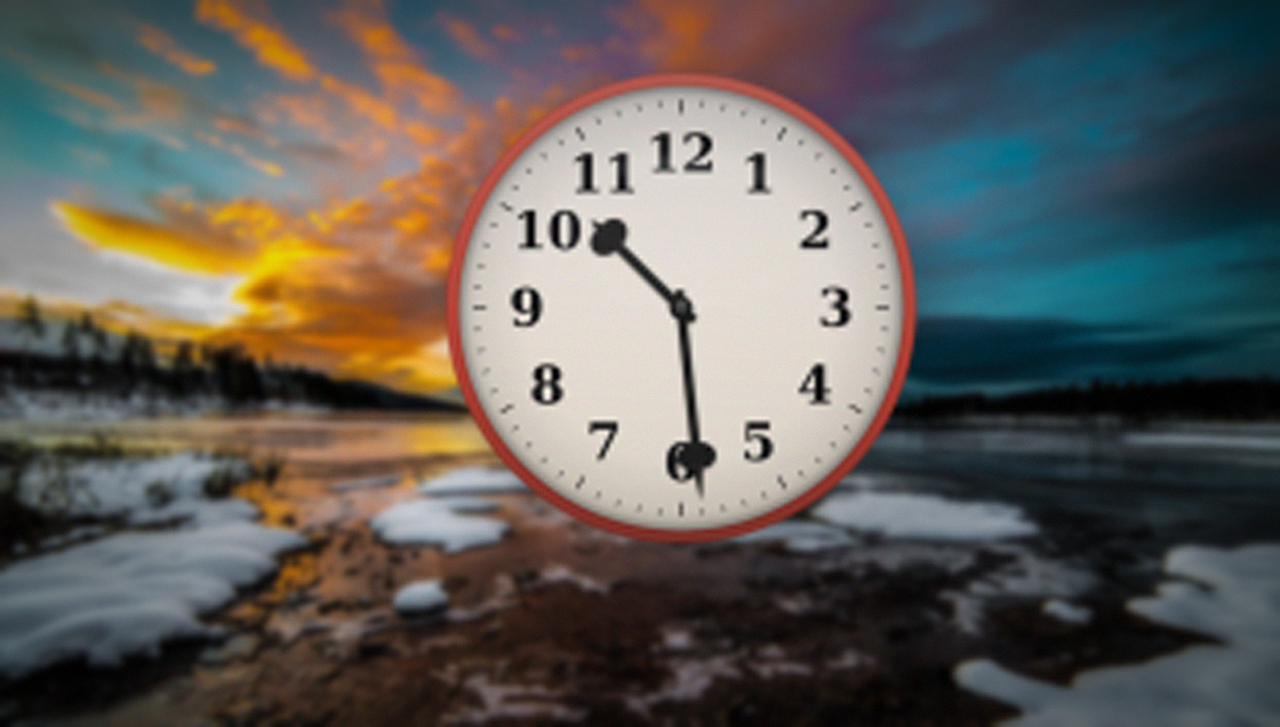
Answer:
10 h 29 min
